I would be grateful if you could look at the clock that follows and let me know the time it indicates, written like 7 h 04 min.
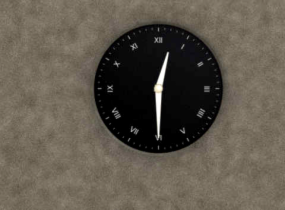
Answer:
12 h 30 min
